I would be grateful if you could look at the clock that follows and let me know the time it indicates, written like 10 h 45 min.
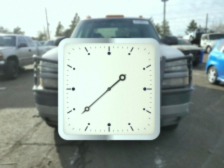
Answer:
1 h 38 min
